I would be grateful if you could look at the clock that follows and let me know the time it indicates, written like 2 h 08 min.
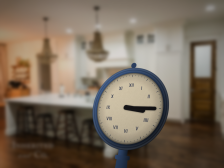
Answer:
3 h 15 min
